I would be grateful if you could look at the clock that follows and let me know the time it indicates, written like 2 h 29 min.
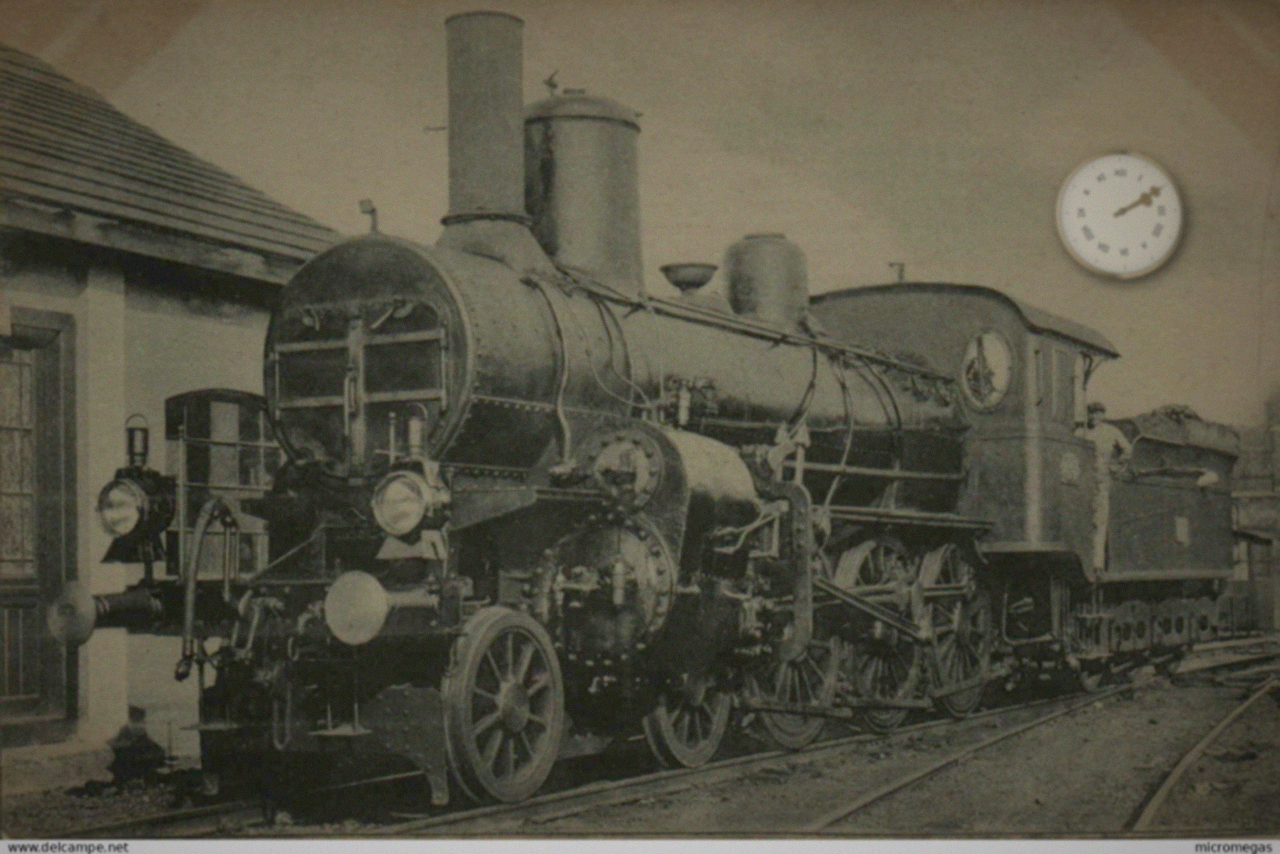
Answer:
2 h 10 min
